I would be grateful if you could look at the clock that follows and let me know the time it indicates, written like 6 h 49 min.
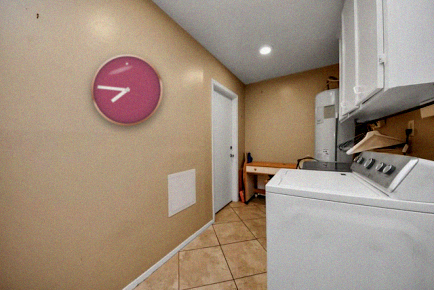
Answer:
7 h 46 min
